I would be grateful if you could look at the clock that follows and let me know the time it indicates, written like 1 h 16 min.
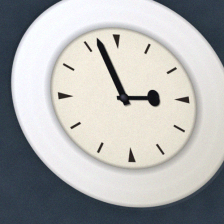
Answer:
2 h 57 min
